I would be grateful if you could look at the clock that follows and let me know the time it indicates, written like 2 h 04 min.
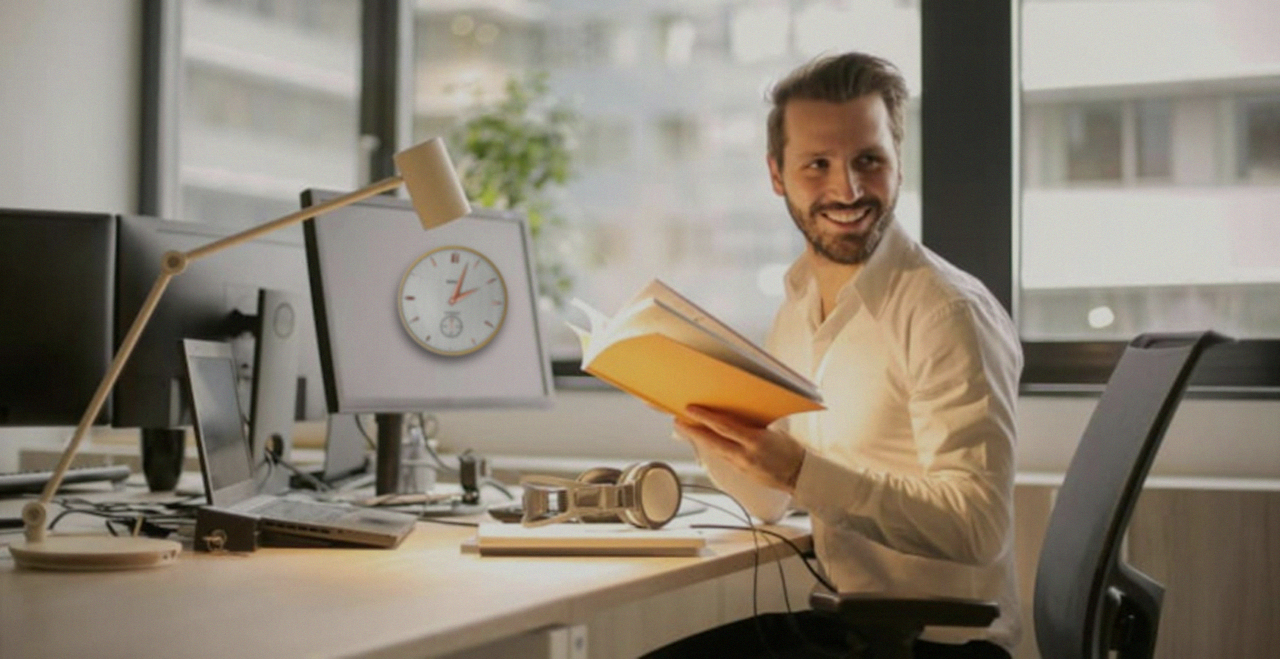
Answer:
2 h 03 min
